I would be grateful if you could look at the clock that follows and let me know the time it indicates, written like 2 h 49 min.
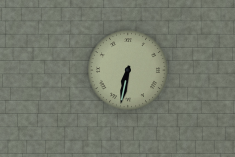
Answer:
6 h 32 min
